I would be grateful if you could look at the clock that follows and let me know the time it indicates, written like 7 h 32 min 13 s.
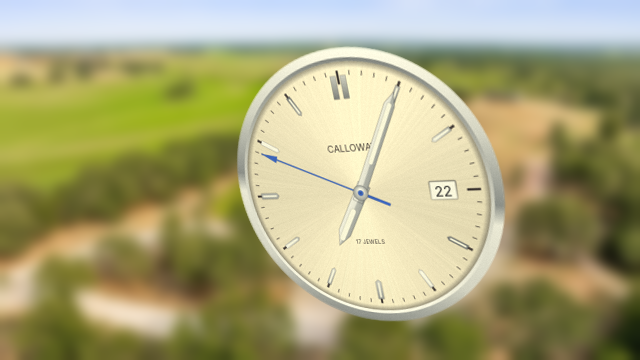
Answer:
7 h 04 min 49 s
